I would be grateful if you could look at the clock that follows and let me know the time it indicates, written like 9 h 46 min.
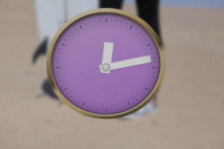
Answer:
12 h 13 min
